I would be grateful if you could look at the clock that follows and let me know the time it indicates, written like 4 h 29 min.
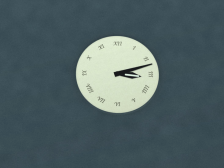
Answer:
3 h 12 min
